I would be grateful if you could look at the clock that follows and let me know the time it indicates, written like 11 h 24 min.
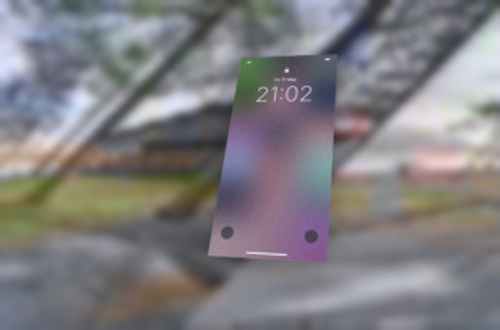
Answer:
21 h 02 min
